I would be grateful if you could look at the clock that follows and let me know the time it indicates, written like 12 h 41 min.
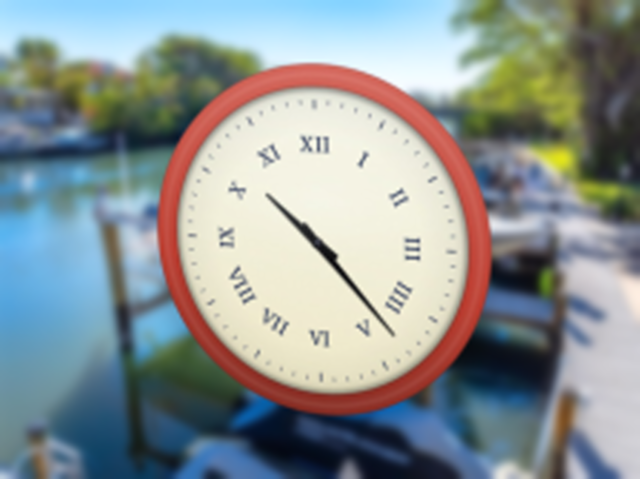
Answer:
10 h 23 min
